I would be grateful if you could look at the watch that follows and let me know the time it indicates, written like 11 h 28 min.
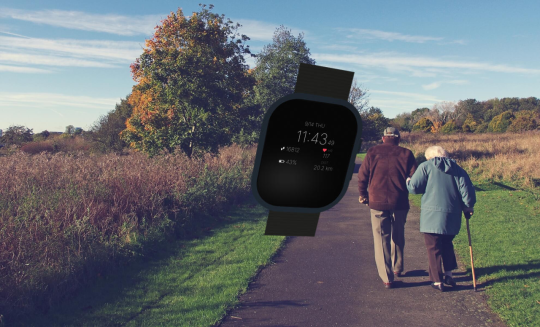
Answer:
11 h 43 min
